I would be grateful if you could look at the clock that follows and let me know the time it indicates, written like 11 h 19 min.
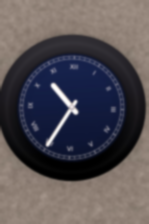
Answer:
10 h 35 min
